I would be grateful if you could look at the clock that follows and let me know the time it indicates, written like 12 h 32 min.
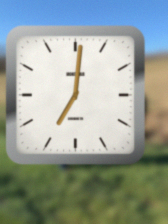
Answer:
7 h 01 min
